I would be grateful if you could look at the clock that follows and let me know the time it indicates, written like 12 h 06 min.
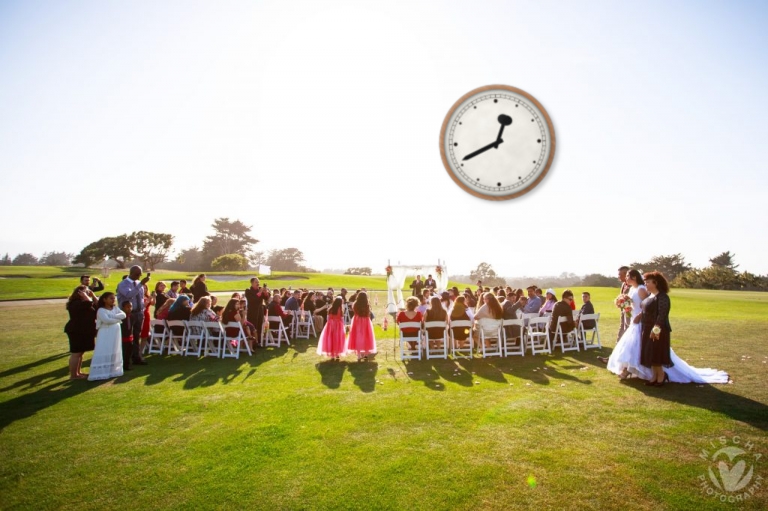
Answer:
12 h 41 min
